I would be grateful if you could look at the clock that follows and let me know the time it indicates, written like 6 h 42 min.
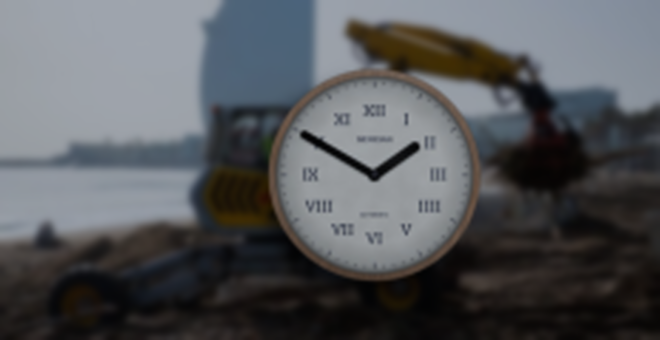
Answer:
1 h 50 min
